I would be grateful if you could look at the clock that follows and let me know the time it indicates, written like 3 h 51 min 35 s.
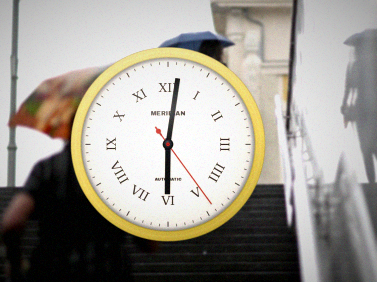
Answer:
6 h 01 min 24 s
